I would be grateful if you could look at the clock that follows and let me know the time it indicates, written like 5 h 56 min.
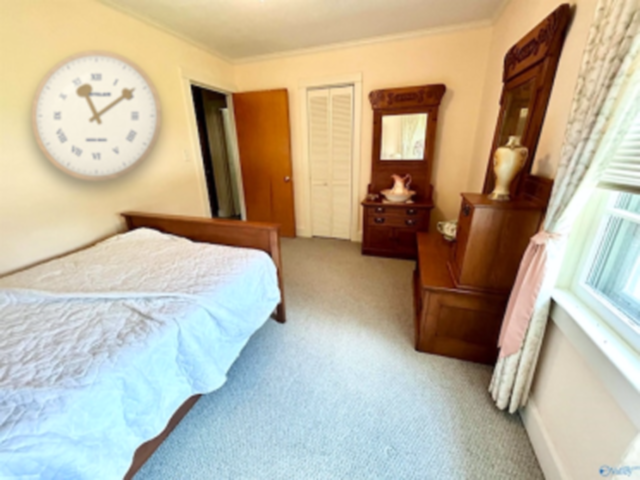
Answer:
11 h 09 min
